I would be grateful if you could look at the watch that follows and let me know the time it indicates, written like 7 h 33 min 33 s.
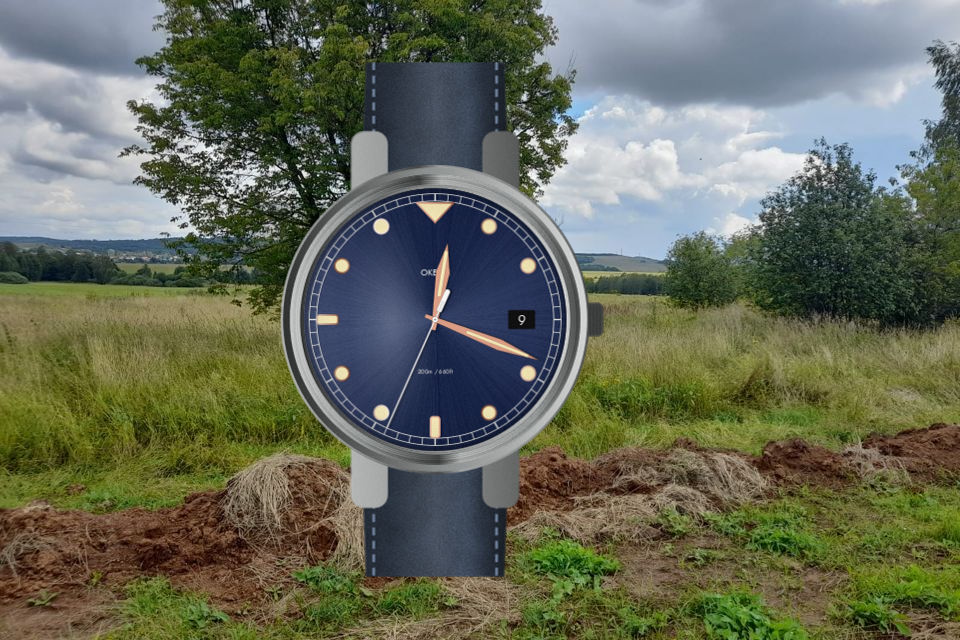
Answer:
12 h 18 min 34 s
